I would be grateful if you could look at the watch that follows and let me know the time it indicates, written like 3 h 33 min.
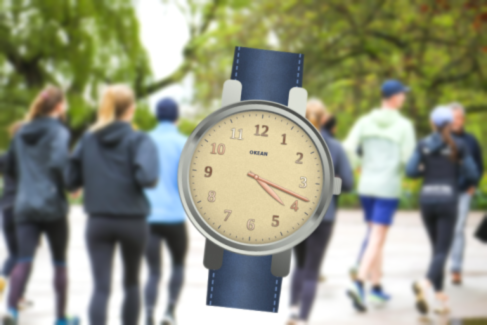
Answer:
4 h 18 min
